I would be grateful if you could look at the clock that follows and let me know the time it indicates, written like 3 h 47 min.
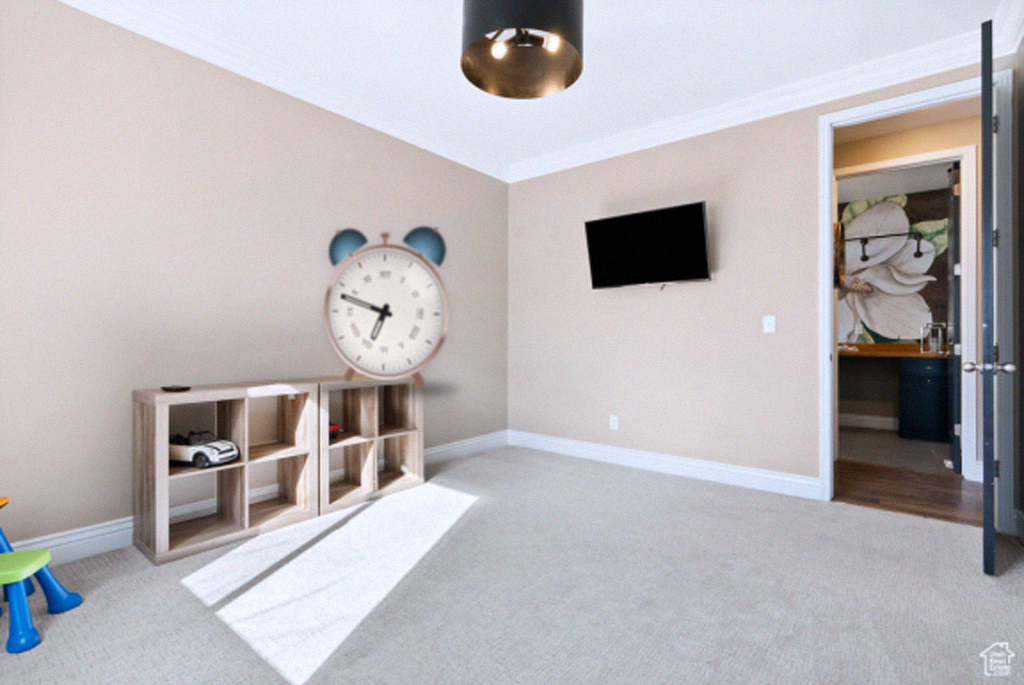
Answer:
6 h 48 min
